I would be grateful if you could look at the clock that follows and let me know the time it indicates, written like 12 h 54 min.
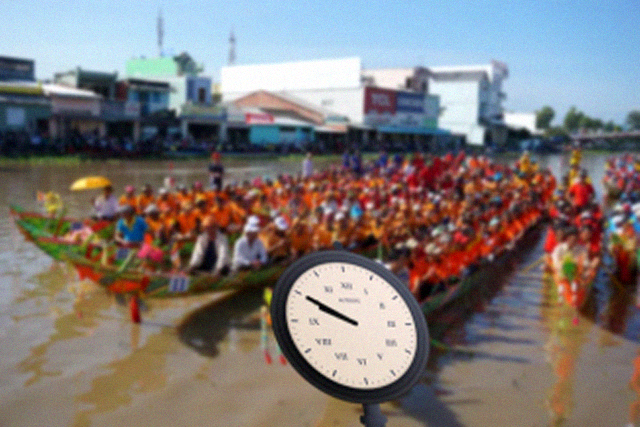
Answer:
9 h 50 min
